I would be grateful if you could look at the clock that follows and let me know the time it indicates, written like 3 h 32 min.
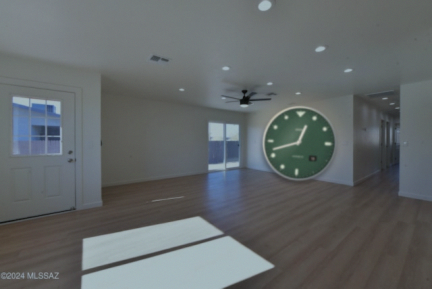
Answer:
12 h 42 min
